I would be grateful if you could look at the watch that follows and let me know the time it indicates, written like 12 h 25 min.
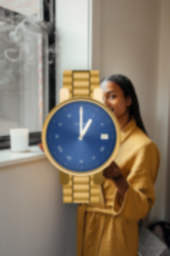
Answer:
1 h 00 min
